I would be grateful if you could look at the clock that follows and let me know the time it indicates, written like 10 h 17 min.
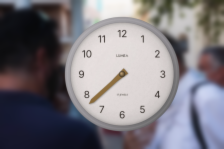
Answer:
7 h 38 min
